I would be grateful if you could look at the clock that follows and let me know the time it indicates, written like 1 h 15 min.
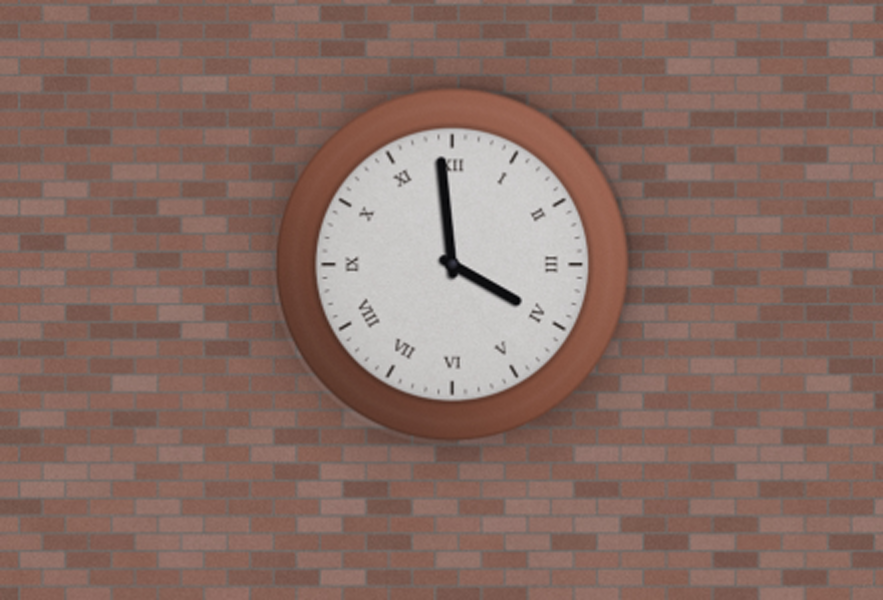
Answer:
3 h 59 min
